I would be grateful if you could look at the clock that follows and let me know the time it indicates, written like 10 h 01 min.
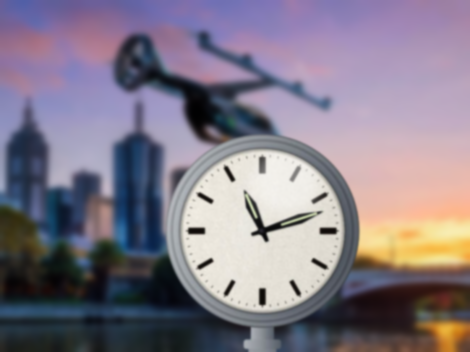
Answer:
11 h 12 min
